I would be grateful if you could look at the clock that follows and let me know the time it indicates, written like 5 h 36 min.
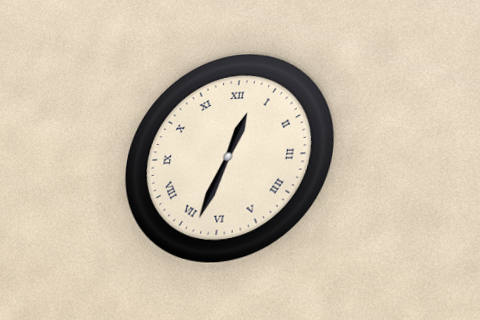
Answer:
12 h 33 min
